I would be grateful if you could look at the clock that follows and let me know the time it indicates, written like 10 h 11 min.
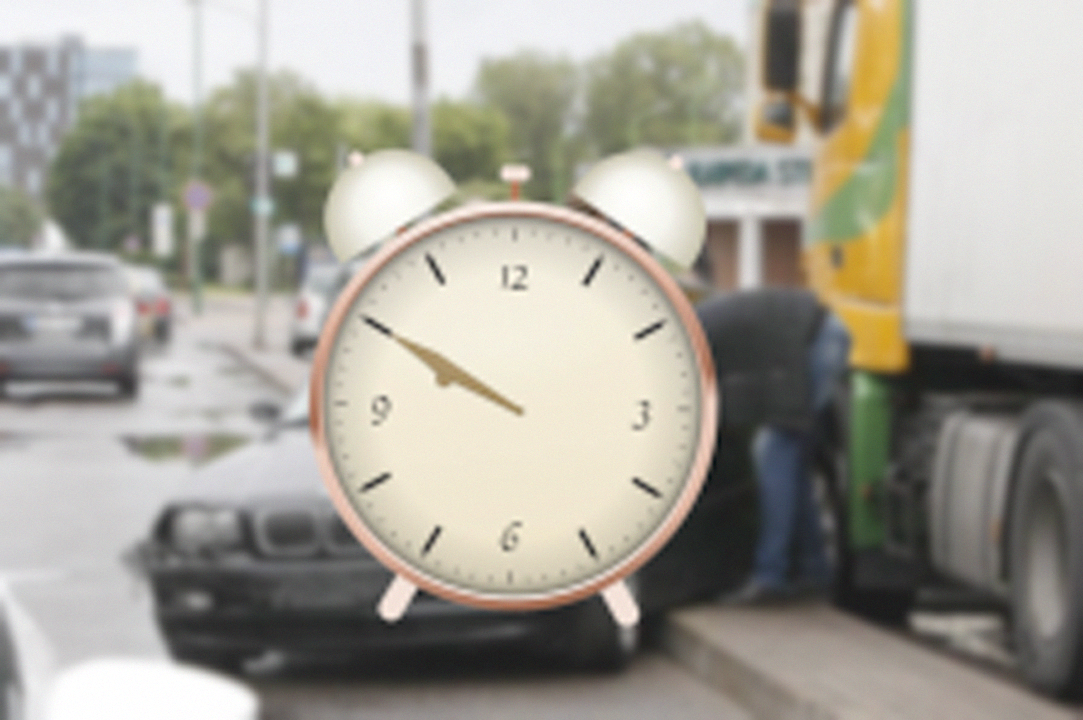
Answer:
9 h 50 min
